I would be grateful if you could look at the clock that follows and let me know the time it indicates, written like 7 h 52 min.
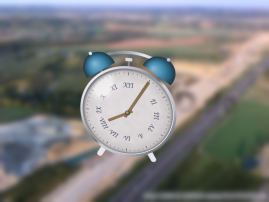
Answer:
8 h 05 min
